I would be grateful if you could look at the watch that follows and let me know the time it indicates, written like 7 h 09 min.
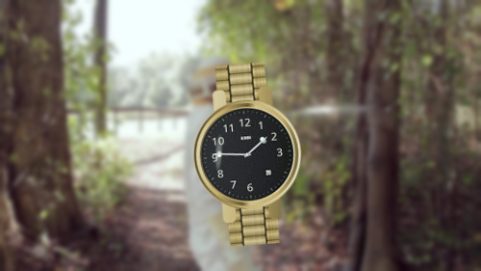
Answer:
1 h 46 min
